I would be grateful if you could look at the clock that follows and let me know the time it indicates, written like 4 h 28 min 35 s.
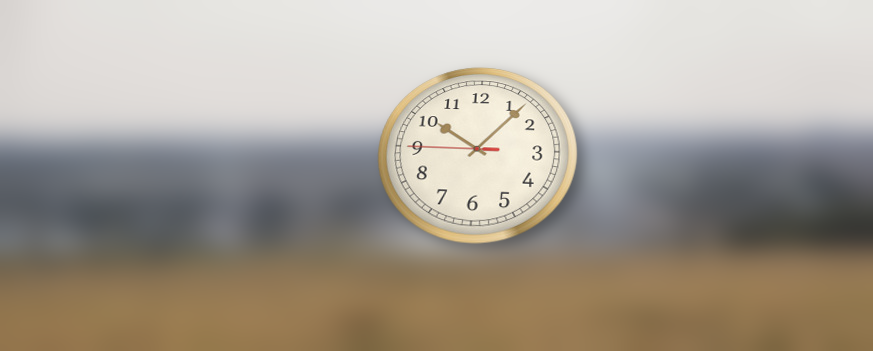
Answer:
10 h 06 min 45 s
